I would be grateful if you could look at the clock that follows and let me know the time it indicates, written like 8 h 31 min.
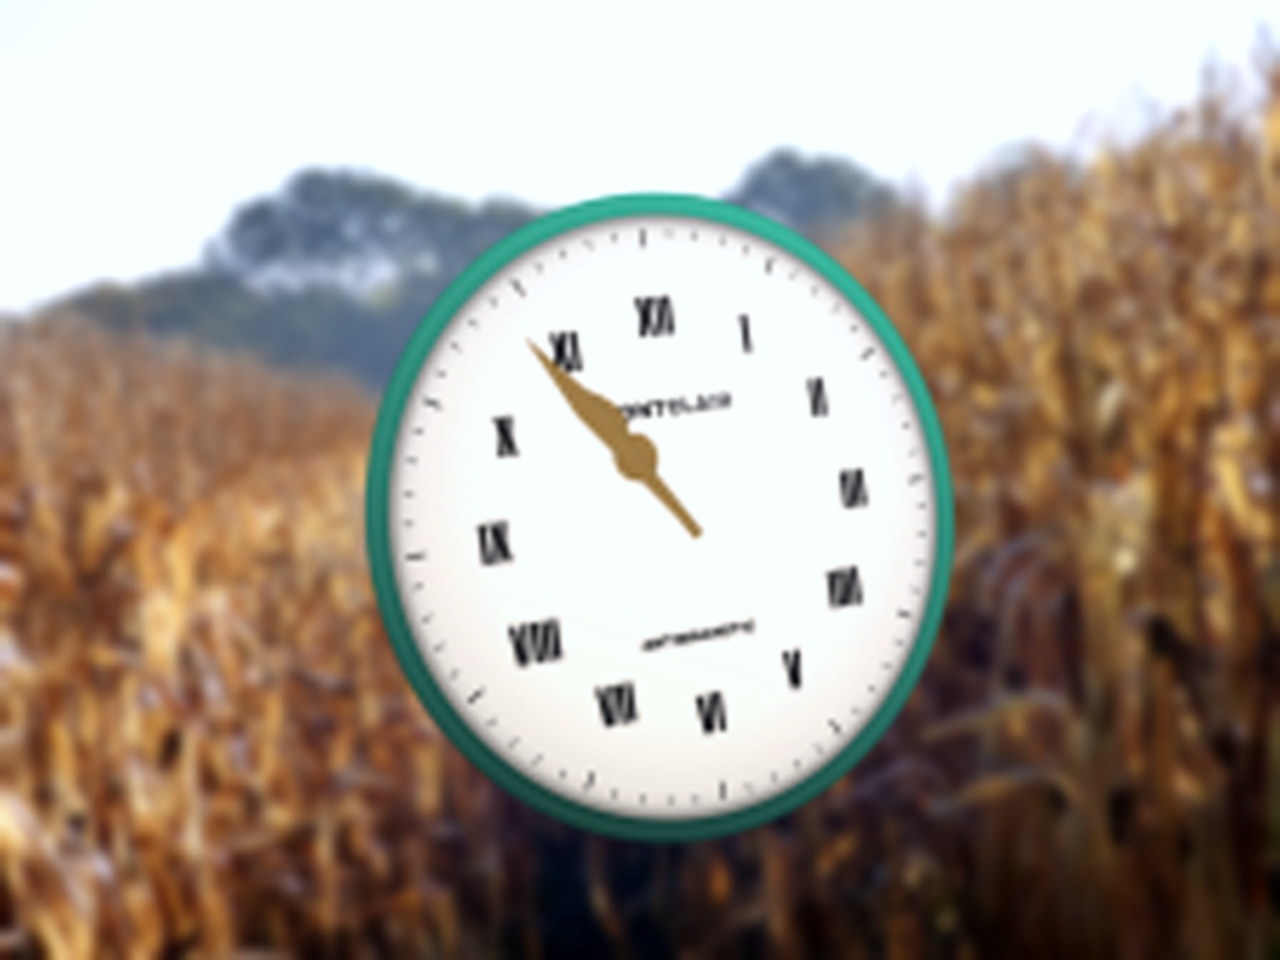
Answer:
10 h 54 min
